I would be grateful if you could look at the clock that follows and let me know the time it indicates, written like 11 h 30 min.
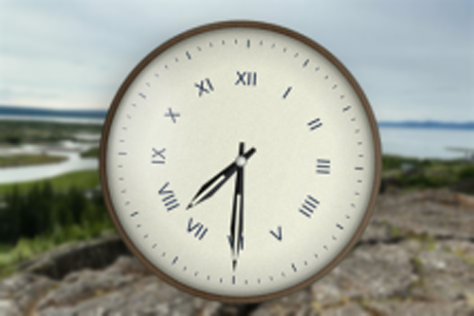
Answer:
7 h 30 min
